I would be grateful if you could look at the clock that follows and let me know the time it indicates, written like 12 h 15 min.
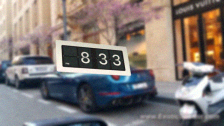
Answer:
8 h 33 min
